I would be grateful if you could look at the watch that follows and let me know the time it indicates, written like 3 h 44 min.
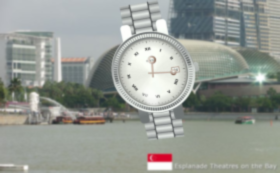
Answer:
12 h 16 min
